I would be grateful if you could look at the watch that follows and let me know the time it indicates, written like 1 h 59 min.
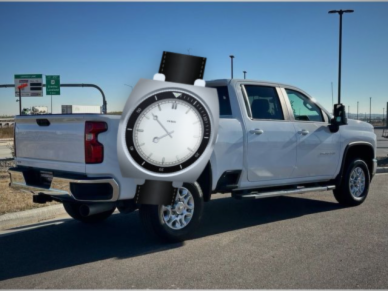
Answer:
7 h 52 min
